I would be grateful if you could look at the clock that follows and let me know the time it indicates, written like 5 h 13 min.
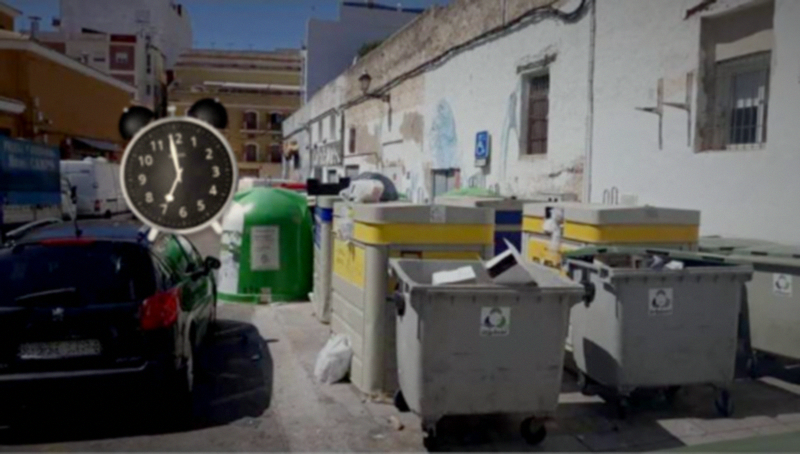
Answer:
6 h 59 min
